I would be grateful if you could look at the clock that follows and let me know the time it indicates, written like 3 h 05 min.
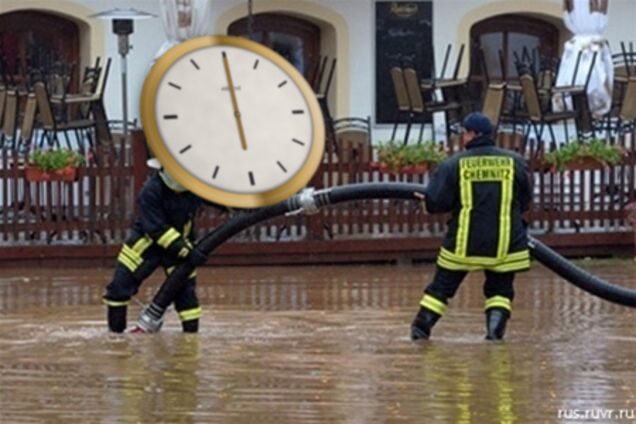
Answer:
6 h 00 min
